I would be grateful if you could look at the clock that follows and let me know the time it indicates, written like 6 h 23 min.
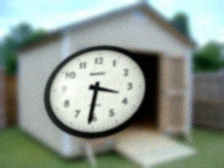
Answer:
3 h 31 min
